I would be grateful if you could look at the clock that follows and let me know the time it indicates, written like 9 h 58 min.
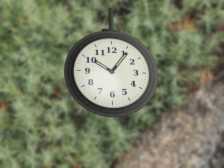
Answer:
10 h 06 min
